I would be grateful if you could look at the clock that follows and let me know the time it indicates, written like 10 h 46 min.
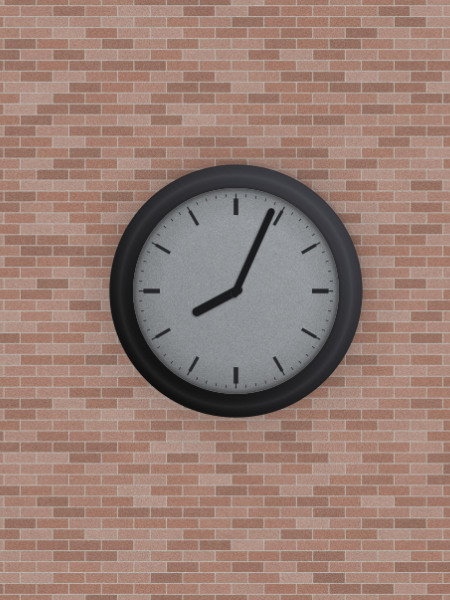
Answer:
8 h 04 min
